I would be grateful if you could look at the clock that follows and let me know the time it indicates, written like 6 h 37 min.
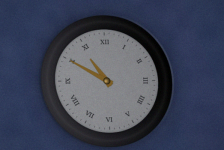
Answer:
10 h 50 min
